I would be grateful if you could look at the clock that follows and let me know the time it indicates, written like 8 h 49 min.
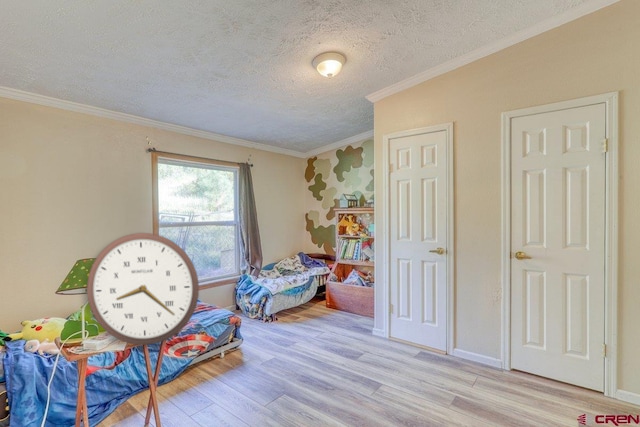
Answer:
8 h 22 min
